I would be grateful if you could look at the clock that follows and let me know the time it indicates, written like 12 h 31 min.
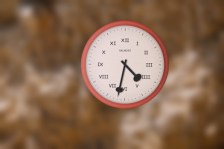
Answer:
4 h 32 min
